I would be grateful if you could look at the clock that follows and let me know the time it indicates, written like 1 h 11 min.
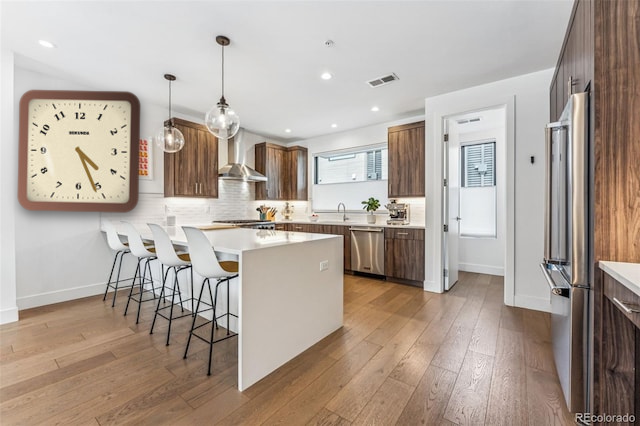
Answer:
4 h 26 min
